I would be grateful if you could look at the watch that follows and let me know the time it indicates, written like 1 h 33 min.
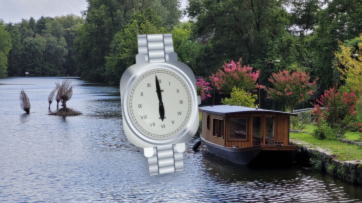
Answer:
5 h 59 min
